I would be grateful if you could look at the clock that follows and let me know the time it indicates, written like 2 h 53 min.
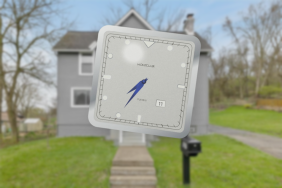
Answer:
7 h 35 min
